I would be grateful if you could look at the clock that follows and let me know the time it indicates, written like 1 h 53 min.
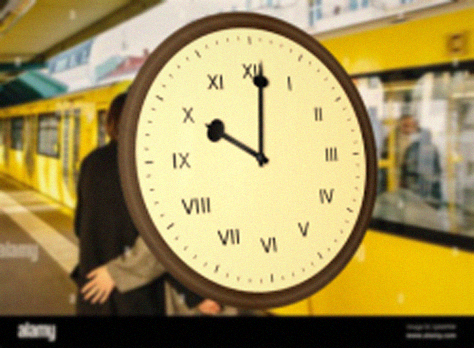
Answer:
10 h 01 min
